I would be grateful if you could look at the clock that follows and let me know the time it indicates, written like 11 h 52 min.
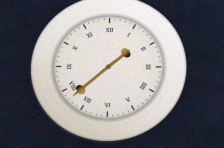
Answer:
1 h 38 min
